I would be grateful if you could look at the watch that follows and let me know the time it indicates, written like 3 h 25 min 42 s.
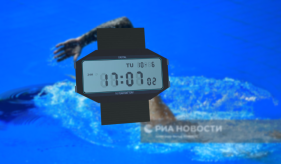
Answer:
17 h 07 min 02 s
